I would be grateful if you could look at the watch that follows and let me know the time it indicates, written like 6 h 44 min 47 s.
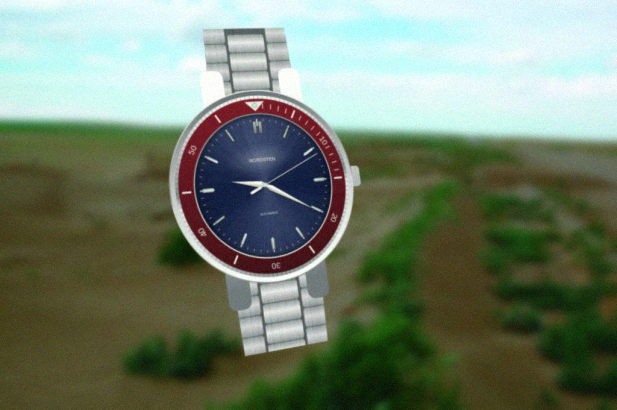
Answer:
9 h 20 min 11 s
